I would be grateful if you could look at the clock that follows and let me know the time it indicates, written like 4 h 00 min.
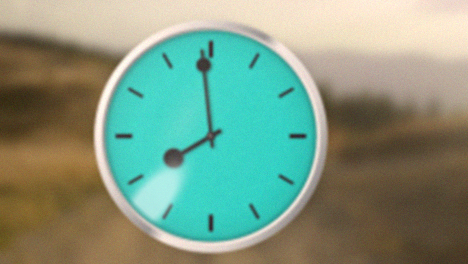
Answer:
7 h 59 min
